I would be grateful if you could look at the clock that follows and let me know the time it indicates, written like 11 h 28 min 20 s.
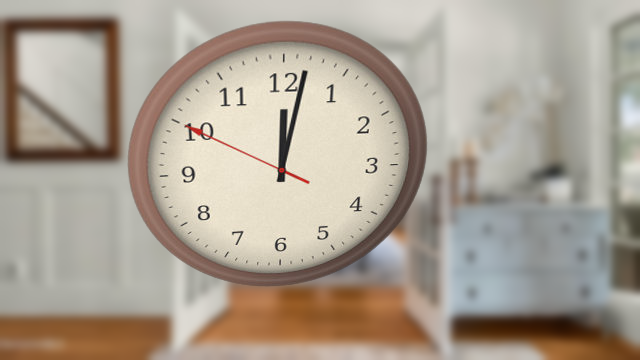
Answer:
12 h 01 min 50 s
